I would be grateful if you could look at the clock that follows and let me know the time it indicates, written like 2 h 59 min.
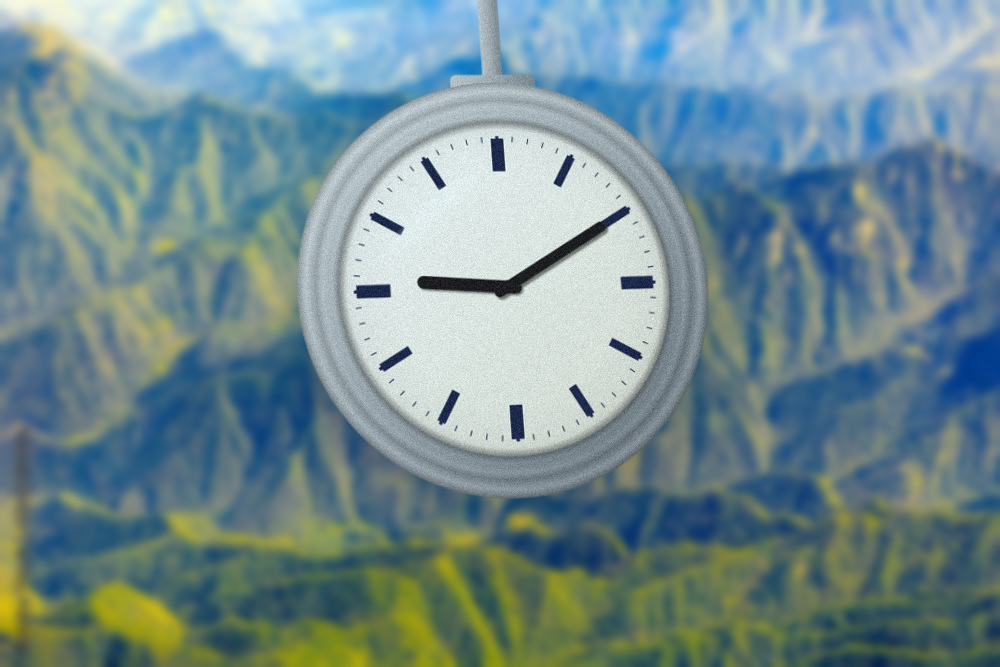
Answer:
9 h 10 min
